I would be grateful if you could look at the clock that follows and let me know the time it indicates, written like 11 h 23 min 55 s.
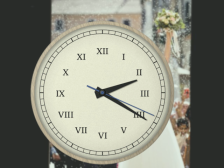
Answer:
2 h 20 min 19 s
